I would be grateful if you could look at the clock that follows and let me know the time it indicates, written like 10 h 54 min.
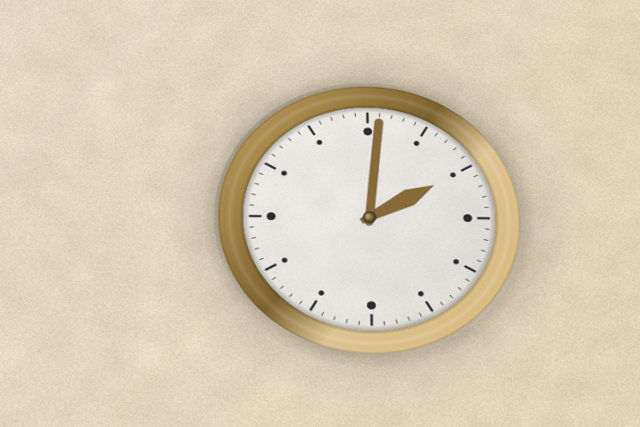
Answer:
2 h 01 min
